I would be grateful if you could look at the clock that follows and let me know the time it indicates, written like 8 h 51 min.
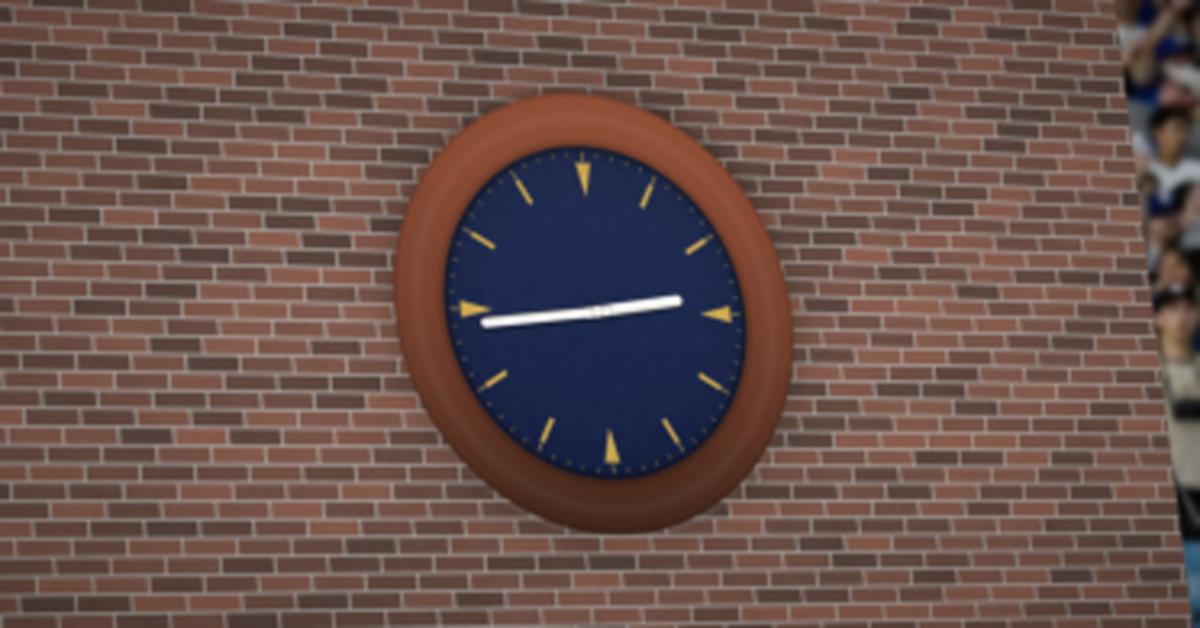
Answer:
2 h 44 min
